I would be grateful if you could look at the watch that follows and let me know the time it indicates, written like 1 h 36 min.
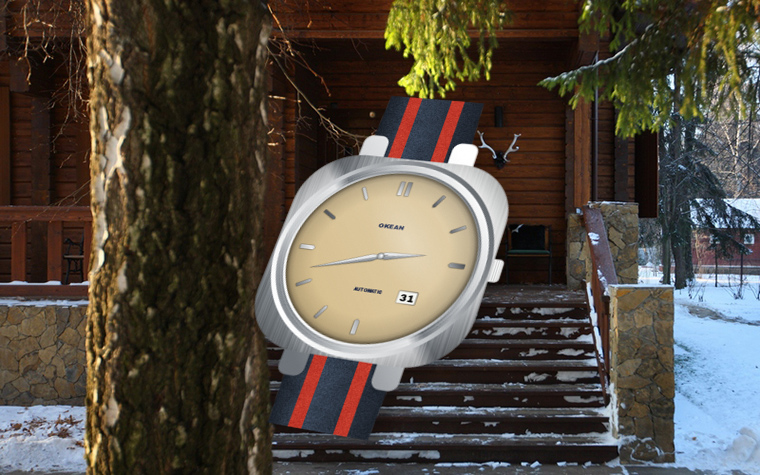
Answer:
2 h 42 min
